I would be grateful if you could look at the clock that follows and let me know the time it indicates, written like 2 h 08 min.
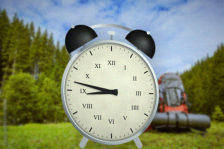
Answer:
8 h 47 min
